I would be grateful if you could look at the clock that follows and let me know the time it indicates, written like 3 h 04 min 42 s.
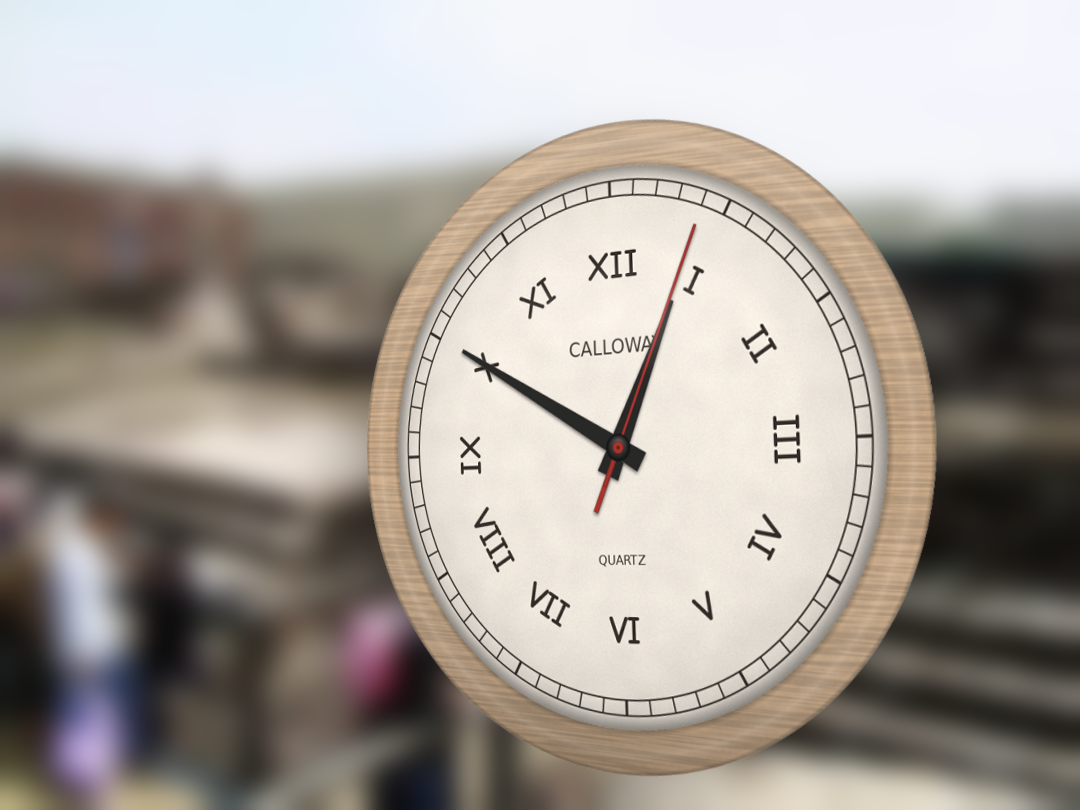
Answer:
12 h 50 min 04 s
